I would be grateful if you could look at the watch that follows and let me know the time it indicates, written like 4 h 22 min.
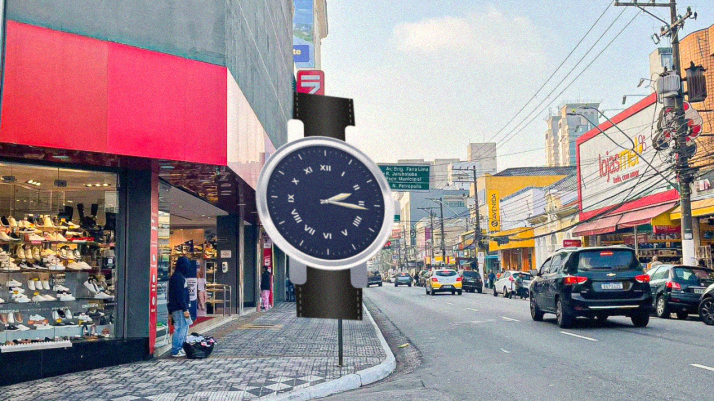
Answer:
2 h 16 min
